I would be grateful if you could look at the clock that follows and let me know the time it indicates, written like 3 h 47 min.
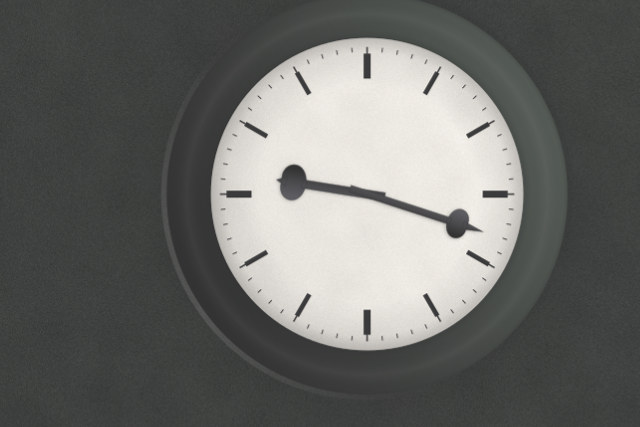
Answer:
9 h 18 min
